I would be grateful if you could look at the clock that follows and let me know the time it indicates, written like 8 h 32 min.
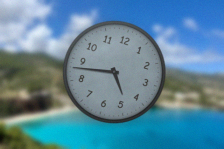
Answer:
4 h 43 min
